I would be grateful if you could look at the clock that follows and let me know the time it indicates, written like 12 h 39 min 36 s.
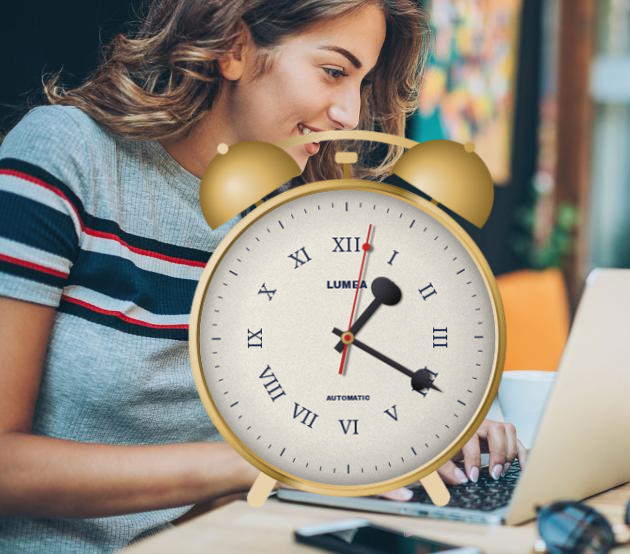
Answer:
1 h 20 min 02 s
